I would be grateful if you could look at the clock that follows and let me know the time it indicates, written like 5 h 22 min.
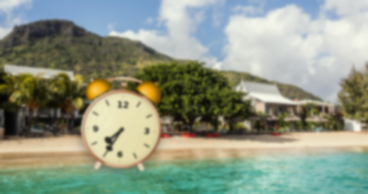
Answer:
7 h 35 min
